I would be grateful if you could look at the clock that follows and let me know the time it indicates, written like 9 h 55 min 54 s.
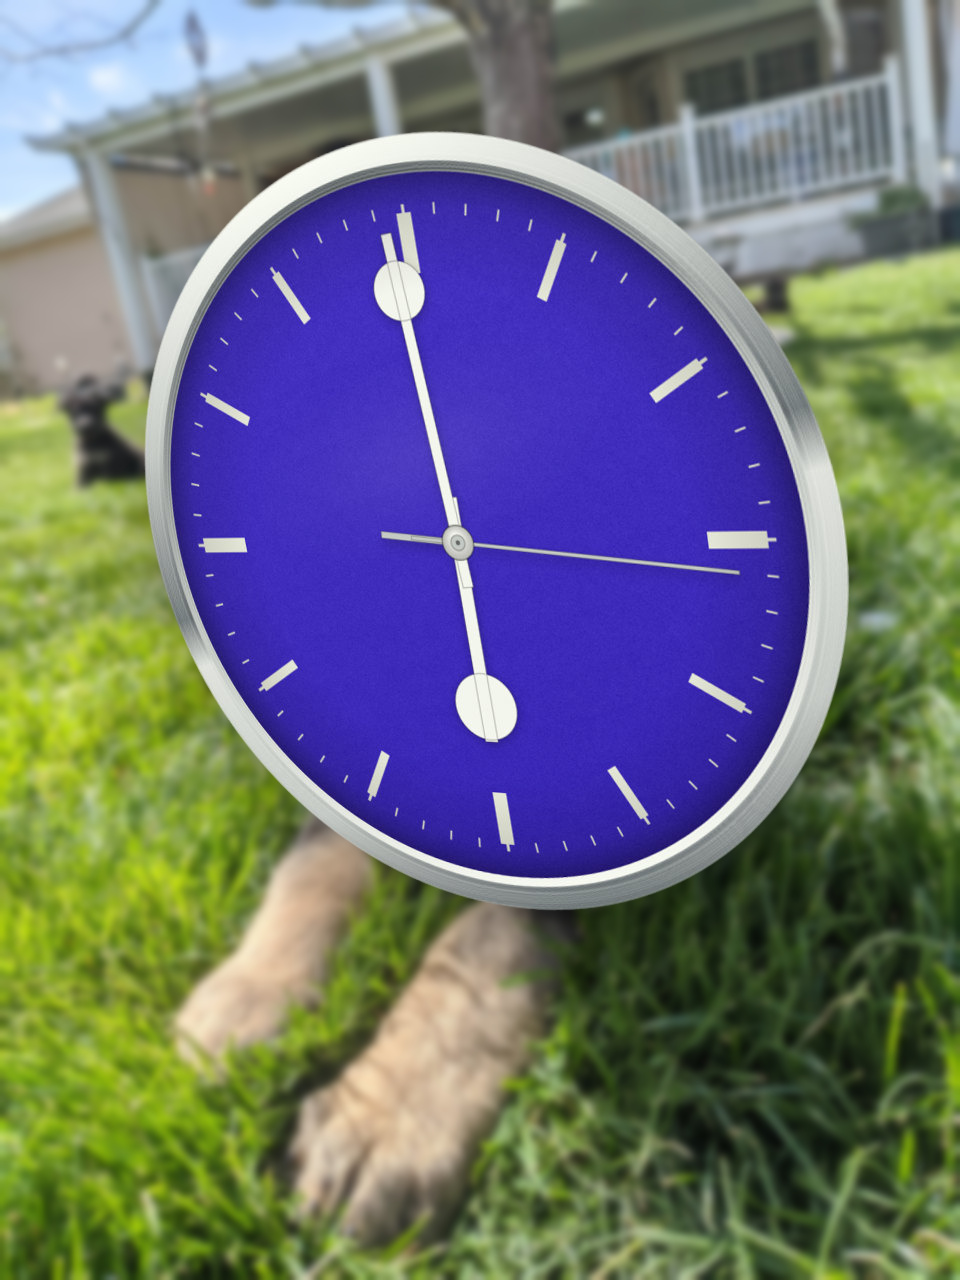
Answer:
5 h 59 min 16 s
